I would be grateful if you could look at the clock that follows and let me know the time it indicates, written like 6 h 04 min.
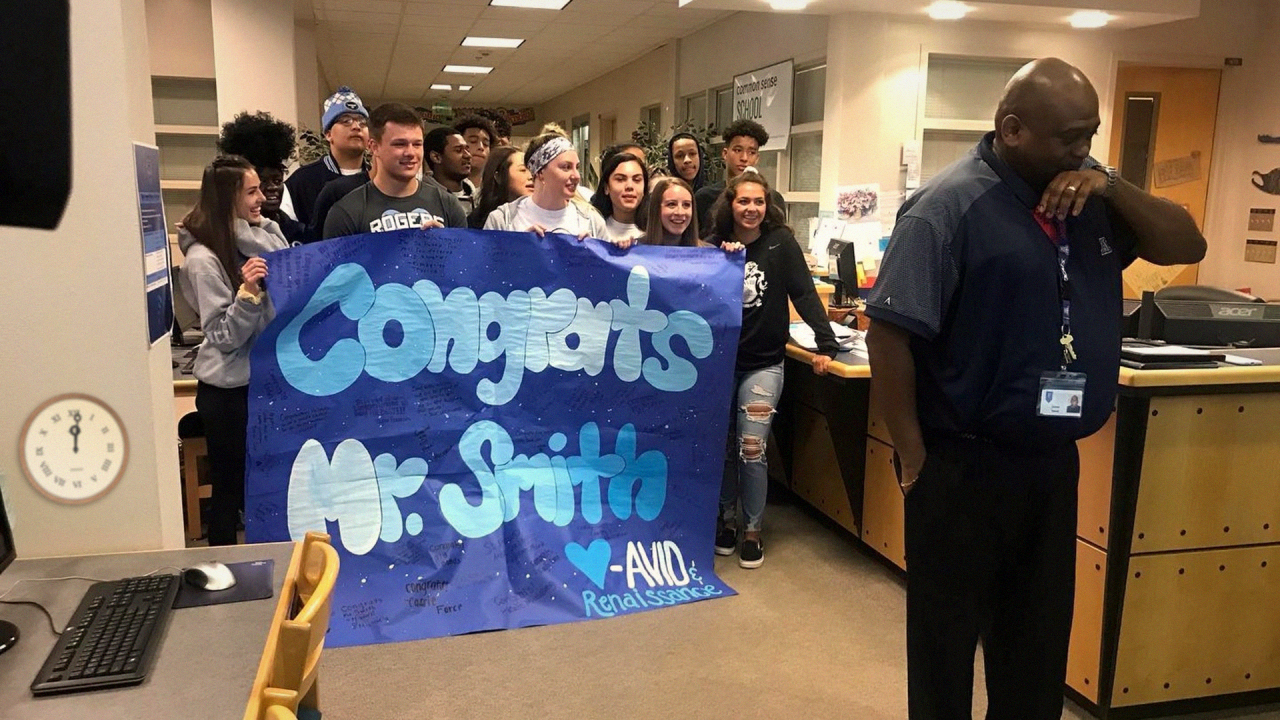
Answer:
12 h 01 min
